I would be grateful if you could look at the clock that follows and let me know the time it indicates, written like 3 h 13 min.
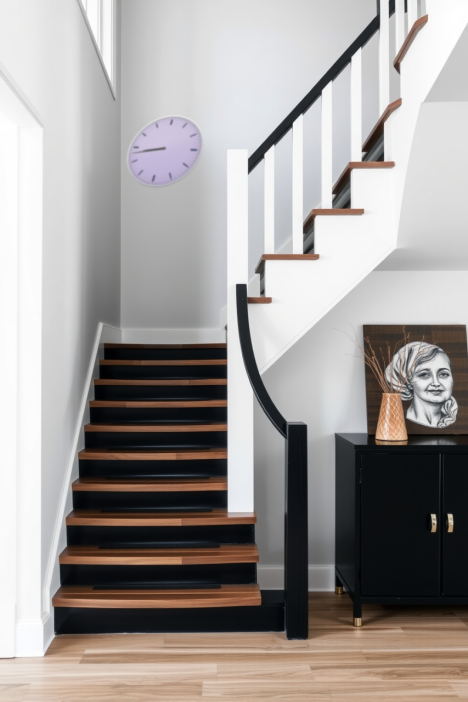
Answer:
8 h 43 min
